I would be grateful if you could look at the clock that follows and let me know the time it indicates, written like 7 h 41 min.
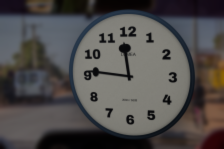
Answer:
11 h 46 min
